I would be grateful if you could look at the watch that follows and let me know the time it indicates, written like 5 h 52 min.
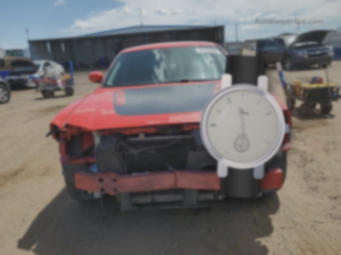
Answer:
11 h 30 min
